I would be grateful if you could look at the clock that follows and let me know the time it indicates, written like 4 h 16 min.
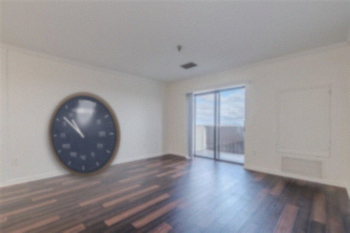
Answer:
10 h 52 min
